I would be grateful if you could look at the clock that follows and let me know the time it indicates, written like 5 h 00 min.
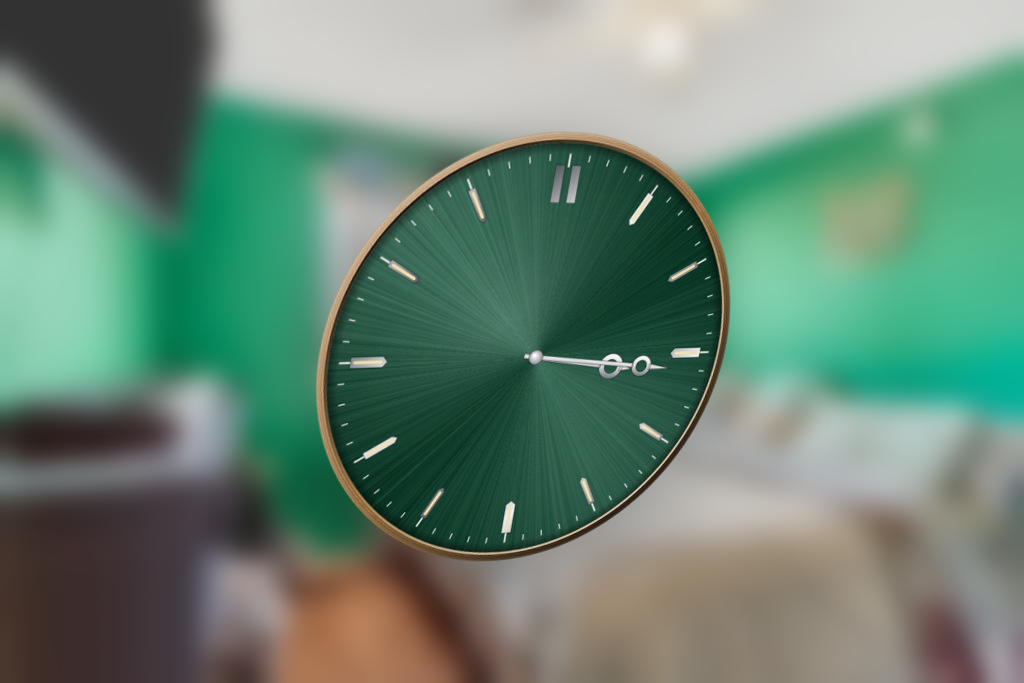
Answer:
3 h 16 min
